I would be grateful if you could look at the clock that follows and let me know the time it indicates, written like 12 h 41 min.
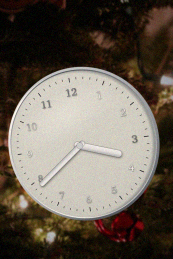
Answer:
3 h 39 min
